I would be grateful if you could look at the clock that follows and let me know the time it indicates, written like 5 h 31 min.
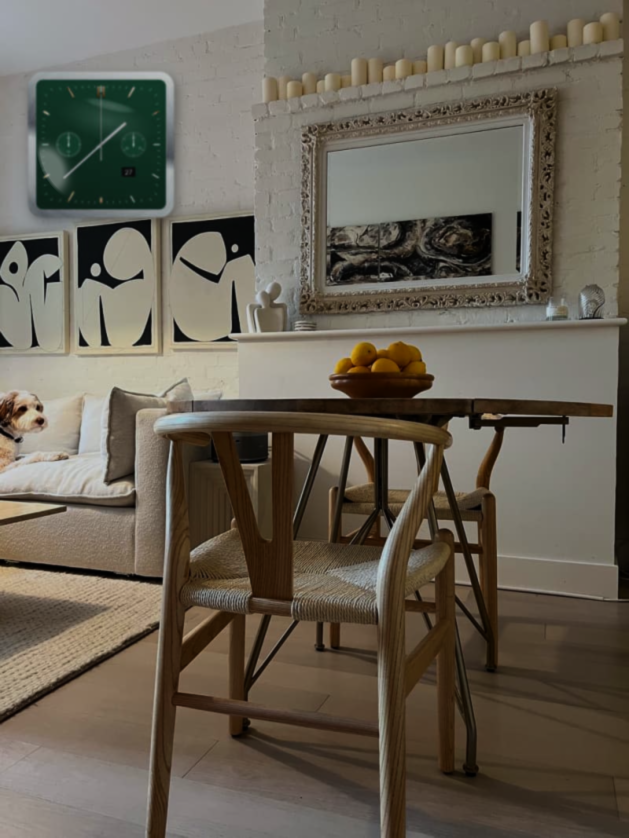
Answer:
1 h 38 min
